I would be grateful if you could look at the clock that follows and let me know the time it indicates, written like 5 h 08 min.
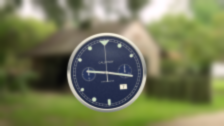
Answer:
9 h 17 min
